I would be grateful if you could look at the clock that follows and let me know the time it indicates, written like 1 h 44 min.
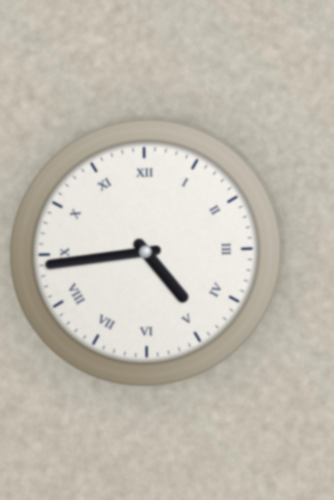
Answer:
4 h 44 min
